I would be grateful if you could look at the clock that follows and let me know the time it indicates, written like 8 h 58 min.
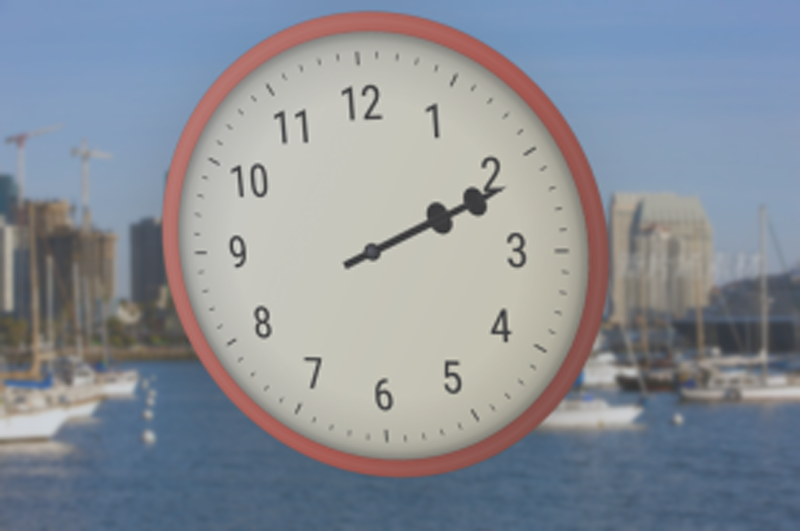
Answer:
2 h 11 min
